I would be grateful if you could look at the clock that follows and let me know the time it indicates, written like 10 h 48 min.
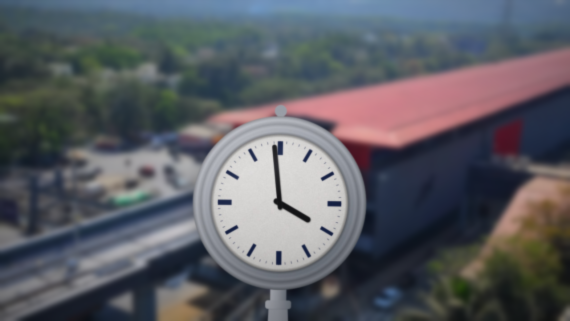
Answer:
3 h 59 min
